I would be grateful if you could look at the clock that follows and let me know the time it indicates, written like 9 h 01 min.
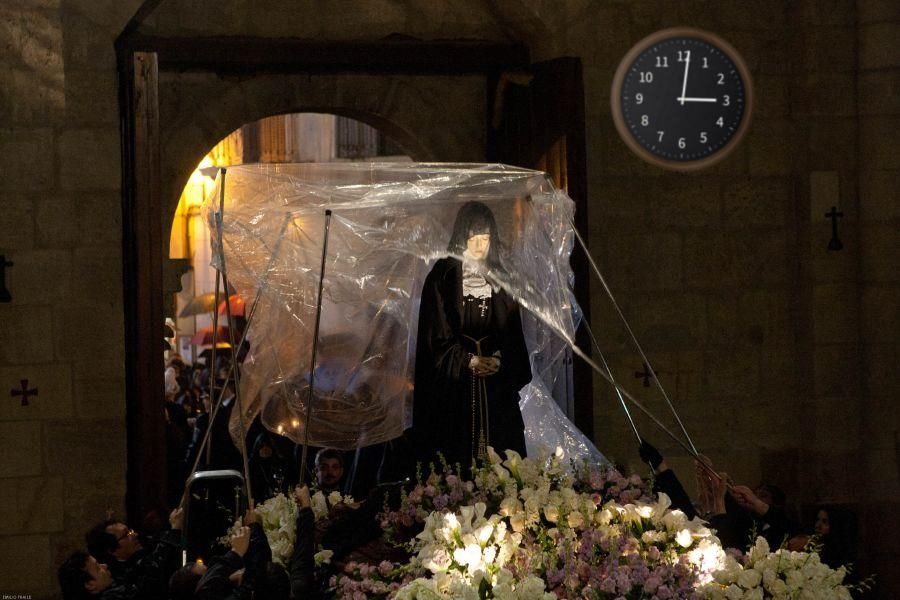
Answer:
3 h 01 min
